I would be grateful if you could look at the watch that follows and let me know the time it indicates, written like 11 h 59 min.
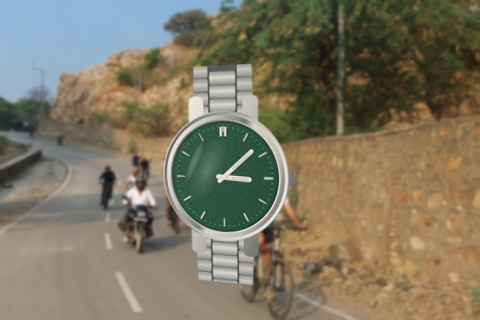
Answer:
3 h 08 min
